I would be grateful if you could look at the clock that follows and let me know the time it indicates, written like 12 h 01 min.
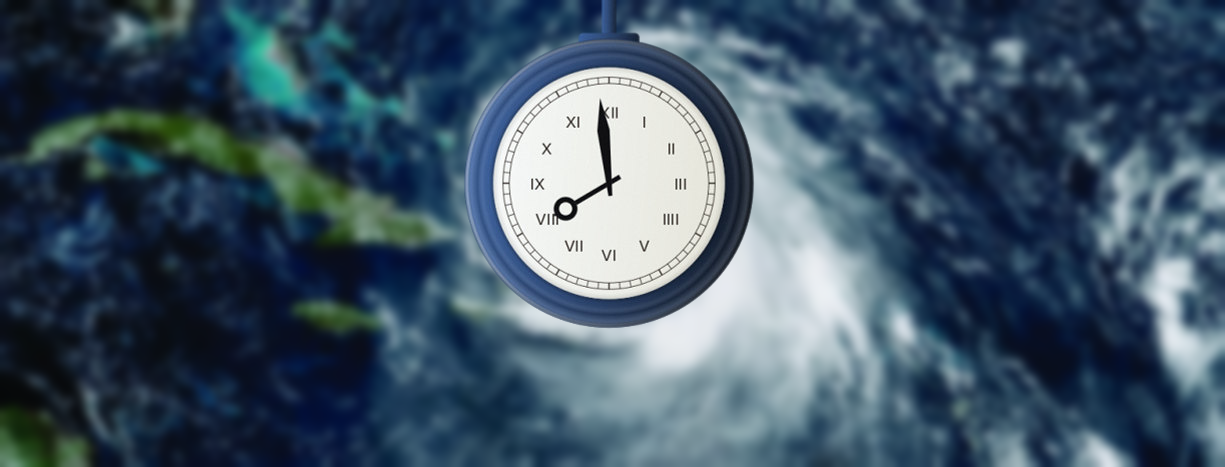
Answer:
7 h 59 min
